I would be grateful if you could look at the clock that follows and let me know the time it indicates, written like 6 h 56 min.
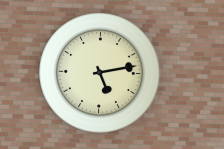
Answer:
5 h 13 min
